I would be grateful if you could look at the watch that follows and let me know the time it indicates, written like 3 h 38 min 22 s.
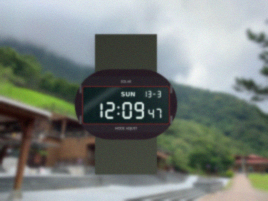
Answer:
12 h 09 min 47 s
